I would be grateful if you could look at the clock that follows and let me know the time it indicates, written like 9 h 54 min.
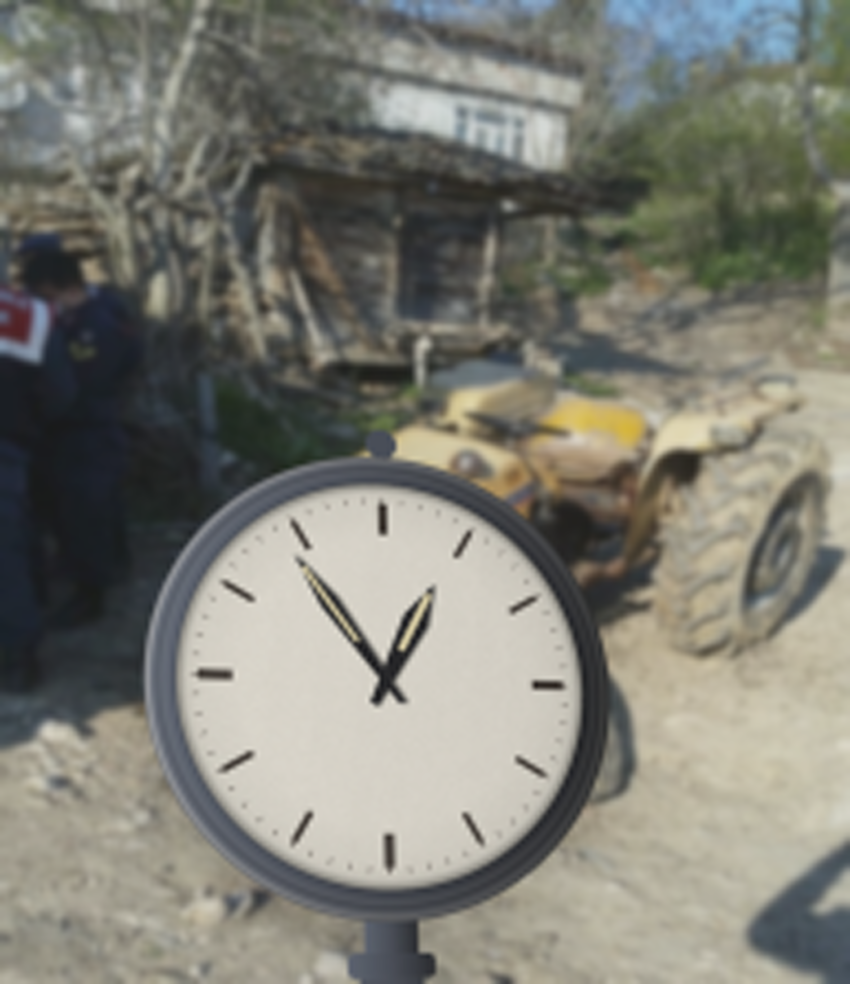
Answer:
12 h 54 min
